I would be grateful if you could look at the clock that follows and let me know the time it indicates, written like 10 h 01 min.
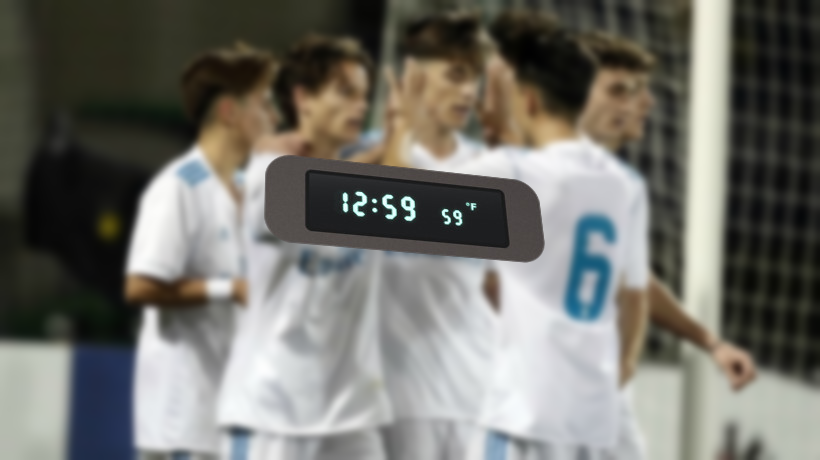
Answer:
12 h 59 min
